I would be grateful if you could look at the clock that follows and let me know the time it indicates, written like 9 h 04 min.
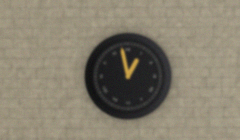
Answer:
12 h 58 min
